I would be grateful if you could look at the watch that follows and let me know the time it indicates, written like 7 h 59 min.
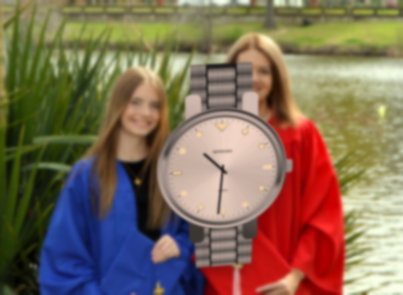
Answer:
10 h 31 min
